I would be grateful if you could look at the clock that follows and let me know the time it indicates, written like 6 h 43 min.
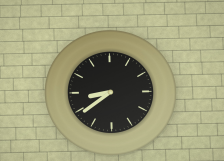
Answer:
8 h 39 min
